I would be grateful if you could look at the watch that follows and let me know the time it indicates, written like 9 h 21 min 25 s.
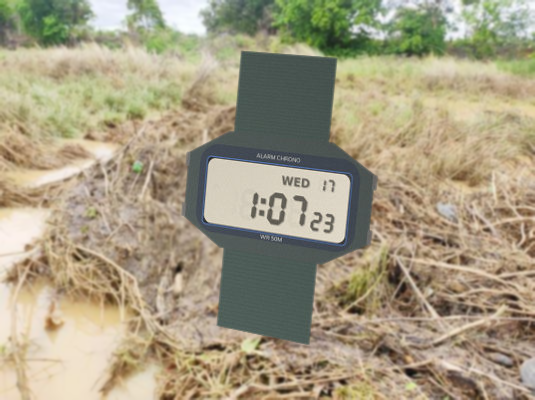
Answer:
1 h 07 min 23 s
